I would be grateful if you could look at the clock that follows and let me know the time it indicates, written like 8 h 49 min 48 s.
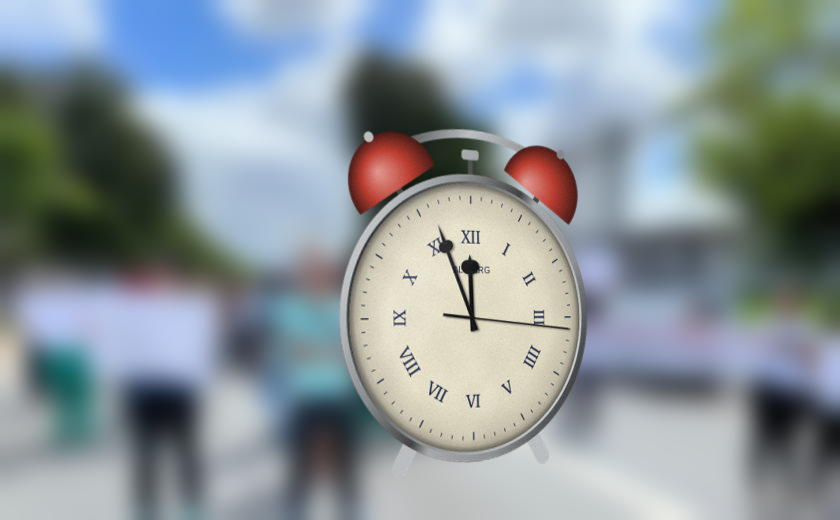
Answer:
11 h 56 min 16 s
